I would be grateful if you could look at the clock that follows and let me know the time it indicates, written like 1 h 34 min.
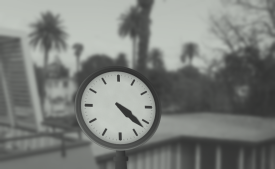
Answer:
4 h 22 min
